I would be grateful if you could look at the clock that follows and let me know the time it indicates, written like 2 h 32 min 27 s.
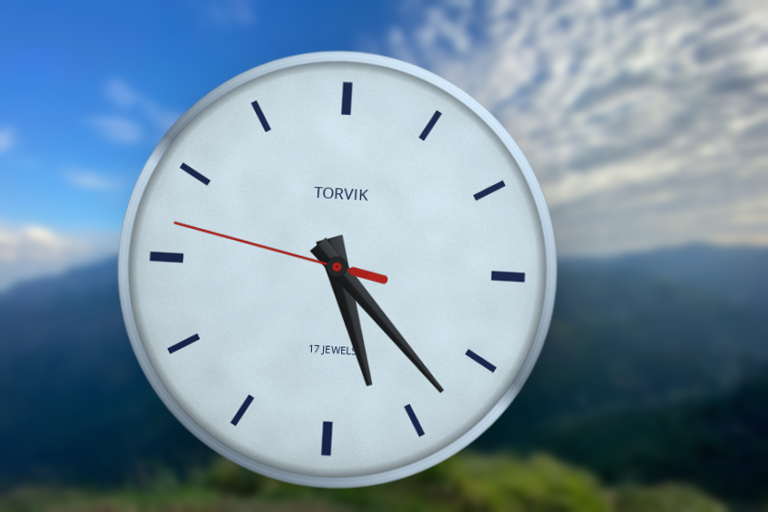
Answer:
5 h 22 min 47 s
